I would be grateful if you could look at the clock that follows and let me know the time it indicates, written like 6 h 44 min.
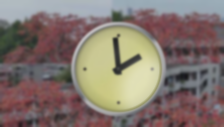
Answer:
1 h 59 min
